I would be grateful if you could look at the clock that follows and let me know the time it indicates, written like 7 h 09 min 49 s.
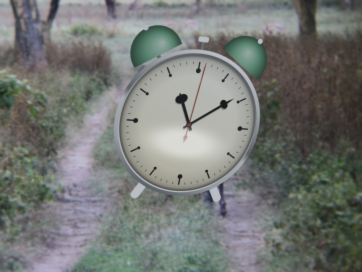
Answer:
11 h 09 min 01 s
